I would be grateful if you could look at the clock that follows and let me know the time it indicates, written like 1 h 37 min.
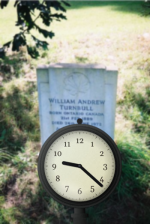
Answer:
9 h 22 min
